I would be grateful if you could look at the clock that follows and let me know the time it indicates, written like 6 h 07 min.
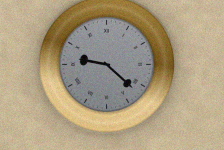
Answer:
9 h 22 min
